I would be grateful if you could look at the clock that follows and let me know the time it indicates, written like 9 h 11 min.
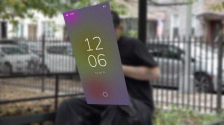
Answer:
12 h 06 min
